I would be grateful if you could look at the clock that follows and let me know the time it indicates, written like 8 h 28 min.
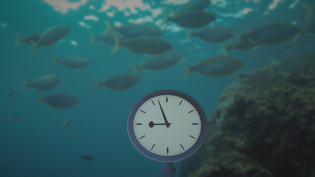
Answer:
8 h 57 min
